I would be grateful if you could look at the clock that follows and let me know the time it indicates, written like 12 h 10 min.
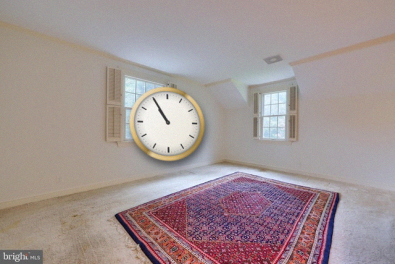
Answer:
10 h 55 min
